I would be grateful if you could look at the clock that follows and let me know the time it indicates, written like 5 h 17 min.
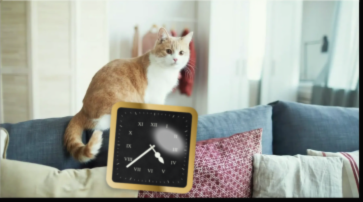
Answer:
4 h 38 min
